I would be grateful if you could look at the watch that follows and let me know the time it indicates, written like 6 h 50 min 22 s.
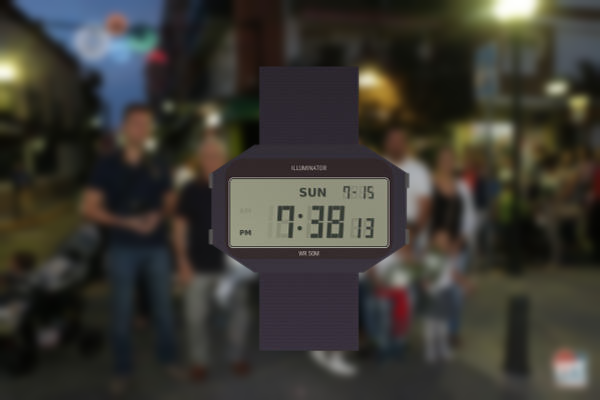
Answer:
7 h 38 min 13 s
